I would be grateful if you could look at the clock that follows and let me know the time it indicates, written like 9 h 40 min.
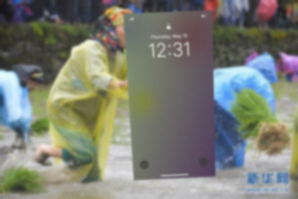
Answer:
12 h 31 min
